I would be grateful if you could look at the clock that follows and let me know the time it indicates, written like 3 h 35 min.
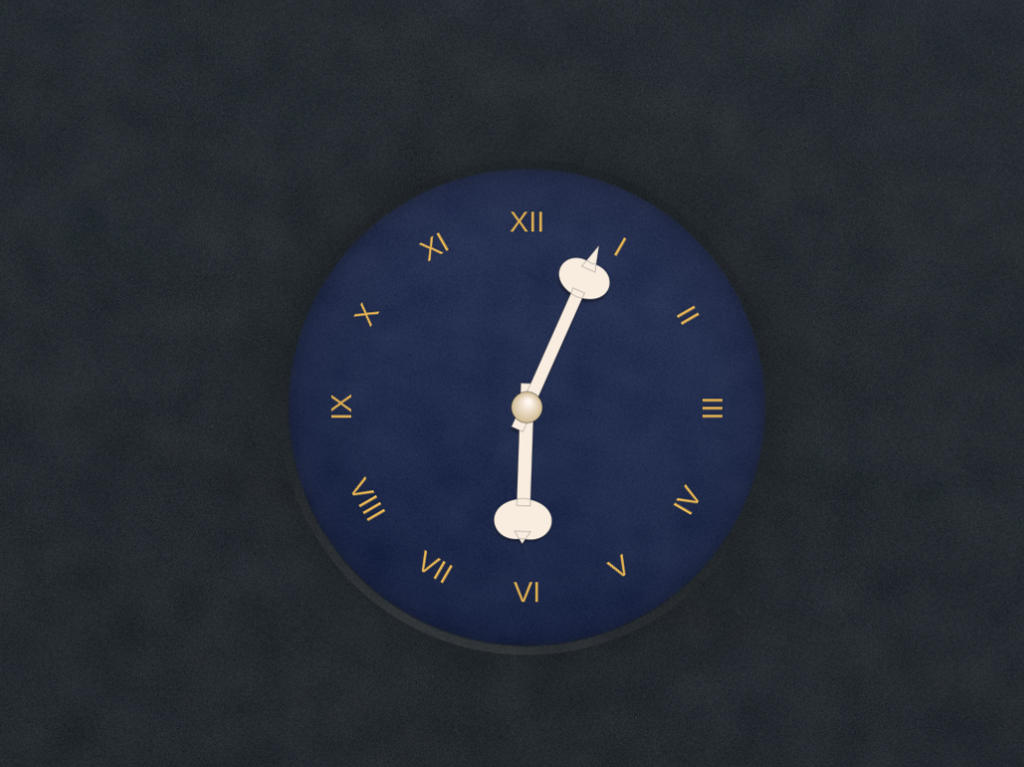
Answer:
6 h 04 min
